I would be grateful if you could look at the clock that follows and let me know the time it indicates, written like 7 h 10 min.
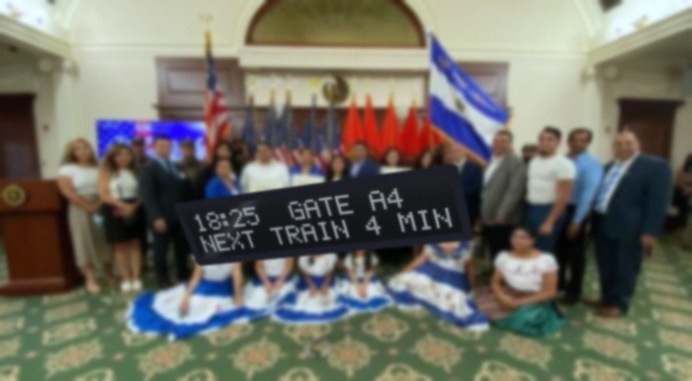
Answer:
18 h 25 min
